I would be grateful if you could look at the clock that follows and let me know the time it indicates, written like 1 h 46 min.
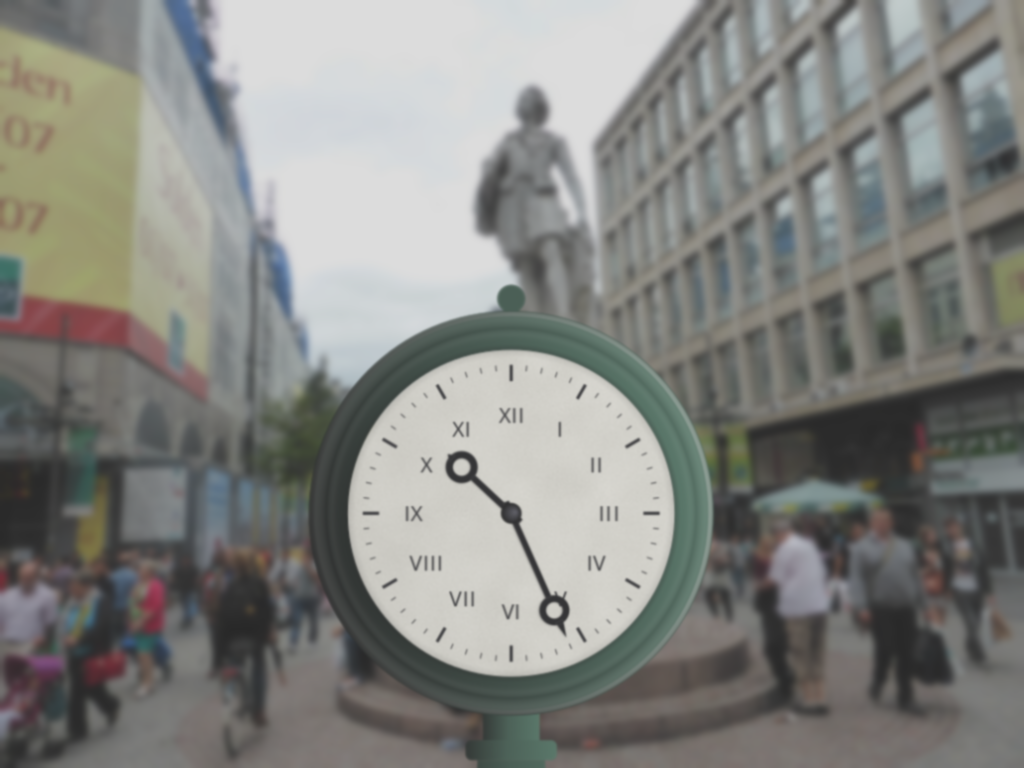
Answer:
10 h 26 min
